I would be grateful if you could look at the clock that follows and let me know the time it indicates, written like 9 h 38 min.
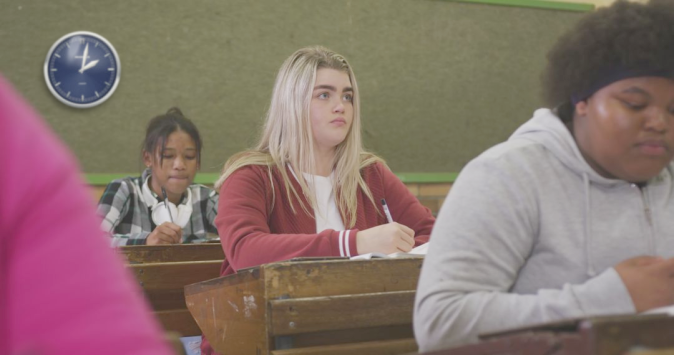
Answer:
2 h 02 min
